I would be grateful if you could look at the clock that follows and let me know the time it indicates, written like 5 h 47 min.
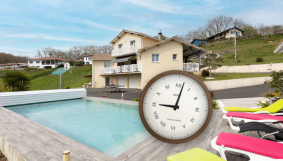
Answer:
9 h 02 min
